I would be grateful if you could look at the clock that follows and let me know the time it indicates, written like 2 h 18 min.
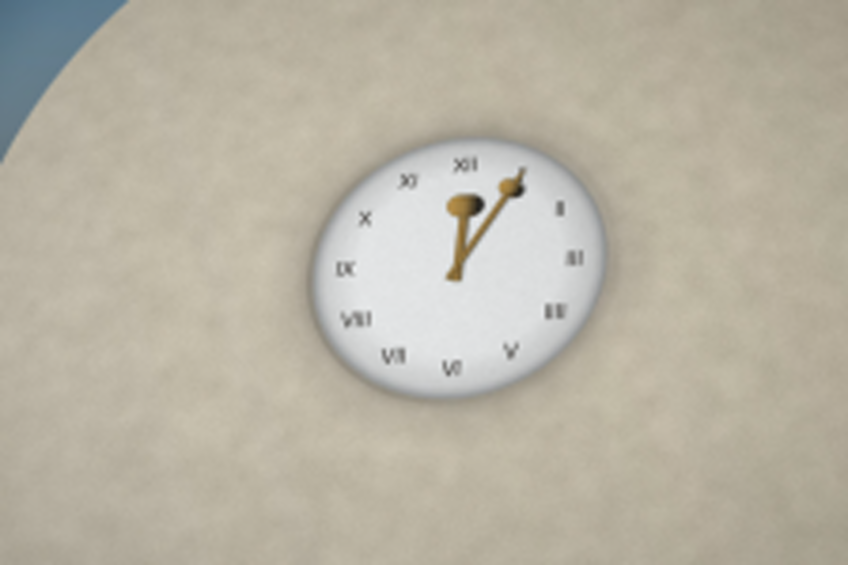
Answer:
12 h 05 min
